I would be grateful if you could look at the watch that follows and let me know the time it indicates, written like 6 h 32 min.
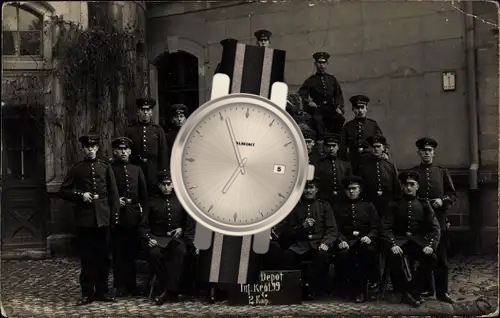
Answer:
6 h 56 min
